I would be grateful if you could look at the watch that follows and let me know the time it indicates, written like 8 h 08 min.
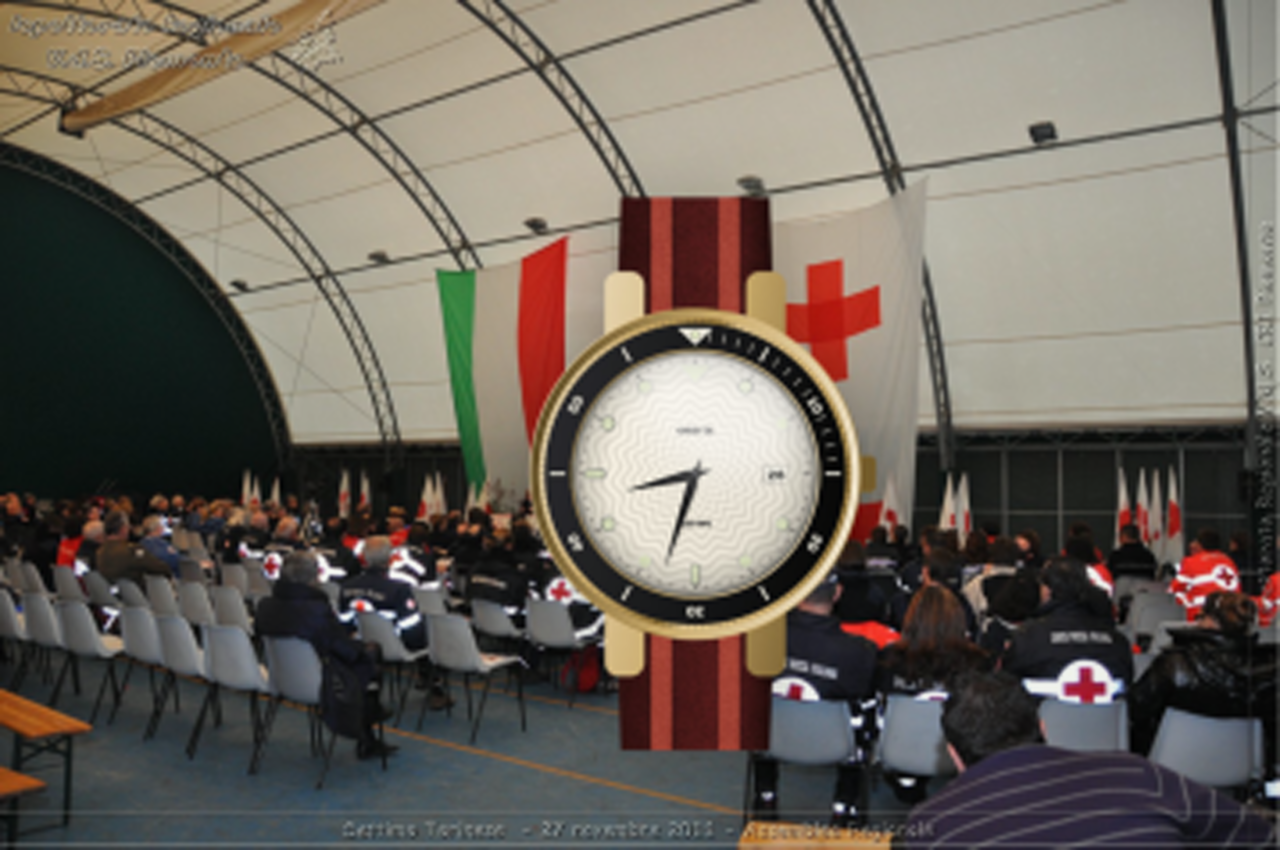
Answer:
8 h 33 min
